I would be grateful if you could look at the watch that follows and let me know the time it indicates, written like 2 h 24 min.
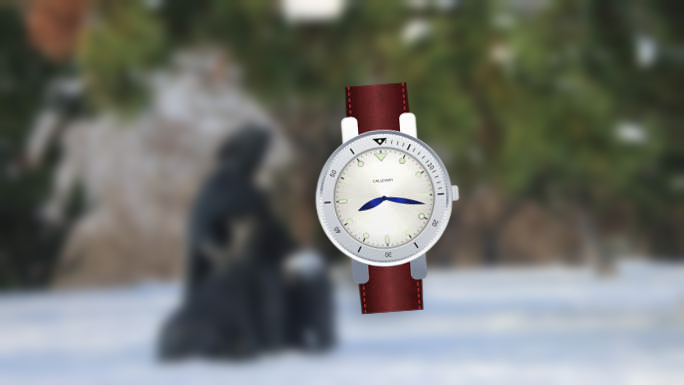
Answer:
8 h 17 min
